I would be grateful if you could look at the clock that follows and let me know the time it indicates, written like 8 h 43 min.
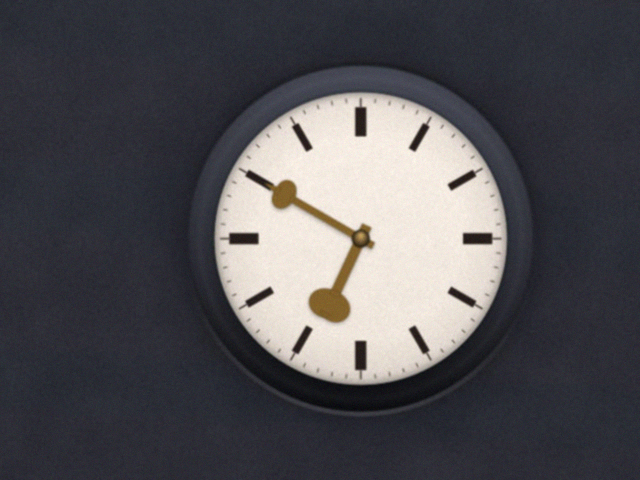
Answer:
6 h 50 min
